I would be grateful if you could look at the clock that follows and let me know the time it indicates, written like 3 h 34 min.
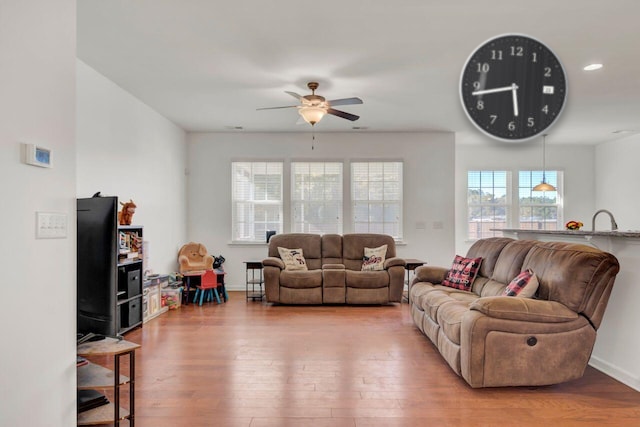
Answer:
5 h 43 min
